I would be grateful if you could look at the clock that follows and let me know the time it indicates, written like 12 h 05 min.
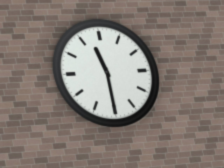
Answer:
11 h 30 min
